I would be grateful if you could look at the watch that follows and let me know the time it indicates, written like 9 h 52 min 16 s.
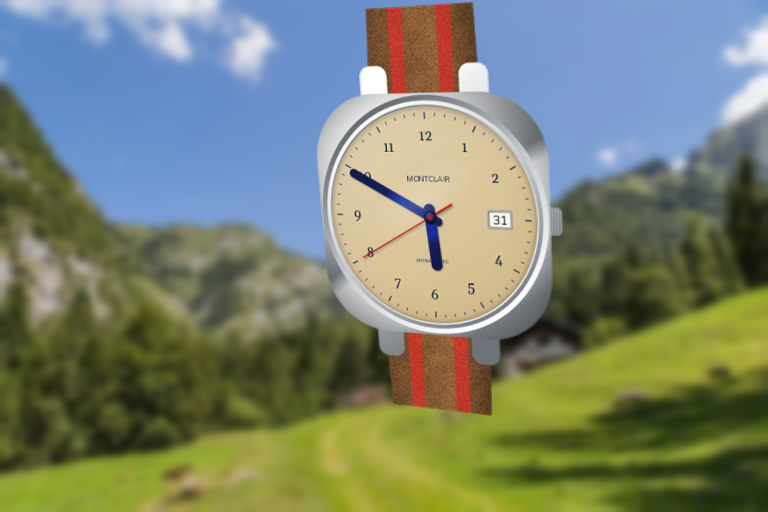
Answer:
5 h 49 min 40 s
